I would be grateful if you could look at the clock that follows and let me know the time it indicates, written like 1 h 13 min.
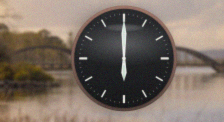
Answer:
6 h 00 min
